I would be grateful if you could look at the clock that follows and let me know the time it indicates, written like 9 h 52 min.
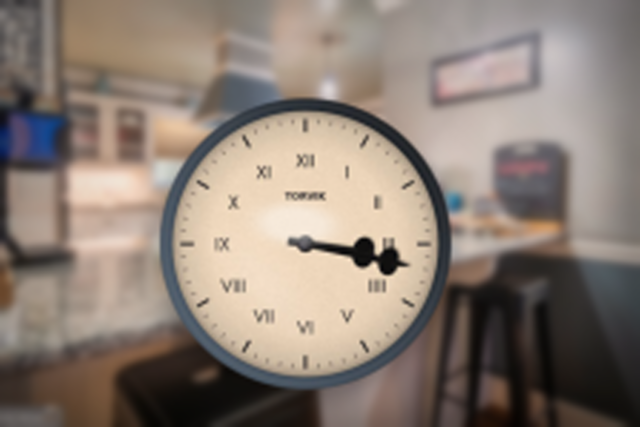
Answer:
3 h 17 min
